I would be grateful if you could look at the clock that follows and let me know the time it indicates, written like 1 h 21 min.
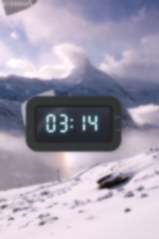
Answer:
3 h 14 min
